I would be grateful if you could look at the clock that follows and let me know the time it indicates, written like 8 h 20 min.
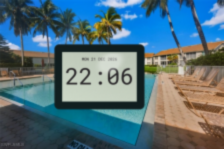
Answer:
22 h 06 min
